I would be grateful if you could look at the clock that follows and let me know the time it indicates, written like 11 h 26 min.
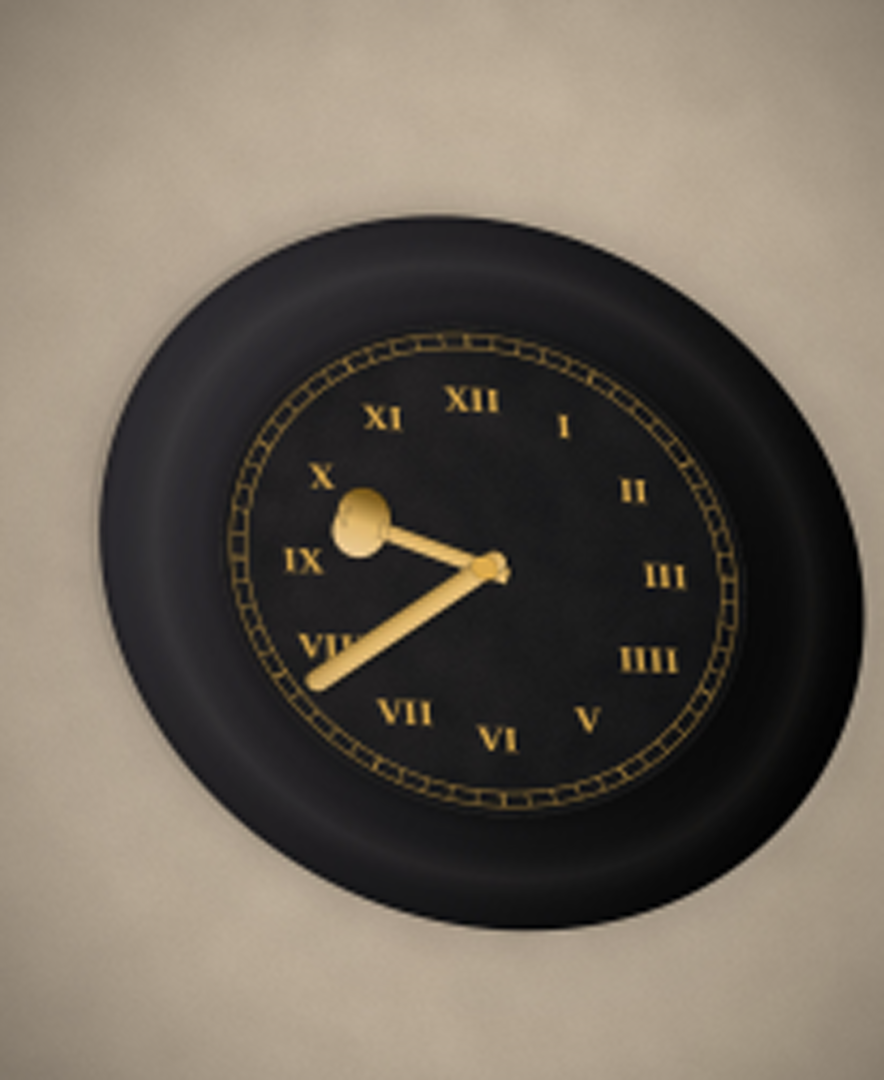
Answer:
9 h 39 min
